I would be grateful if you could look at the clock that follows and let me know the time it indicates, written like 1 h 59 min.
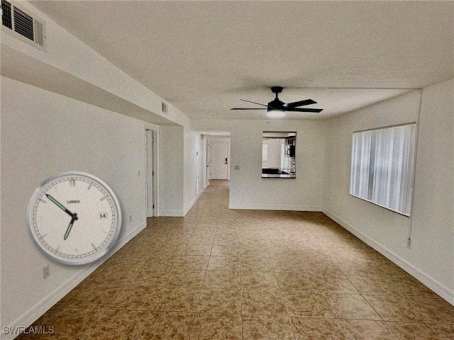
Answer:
6 h 52 min
